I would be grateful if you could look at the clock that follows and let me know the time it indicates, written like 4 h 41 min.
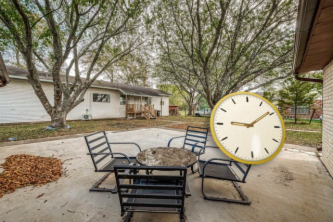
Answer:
9 h 09 min
